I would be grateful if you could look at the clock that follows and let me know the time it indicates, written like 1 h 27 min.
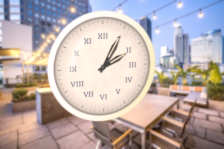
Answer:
2 h 05 min
